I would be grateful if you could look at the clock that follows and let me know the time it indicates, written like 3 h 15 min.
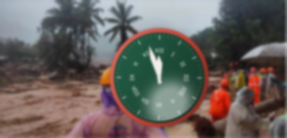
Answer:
11 h 57 min
